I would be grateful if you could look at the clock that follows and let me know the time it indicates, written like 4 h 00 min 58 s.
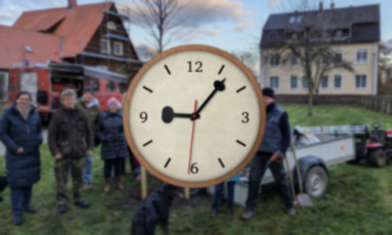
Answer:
9 h 06 min 31 s
